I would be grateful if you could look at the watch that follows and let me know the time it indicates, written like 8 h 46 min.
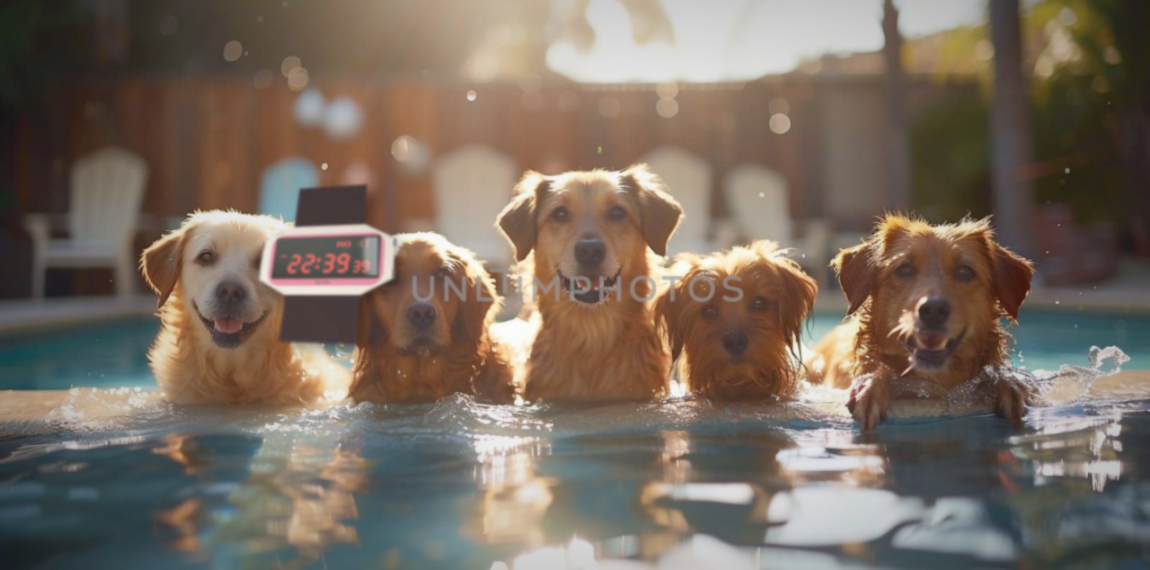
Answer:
22 h 39 min
